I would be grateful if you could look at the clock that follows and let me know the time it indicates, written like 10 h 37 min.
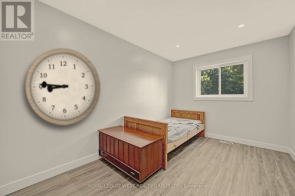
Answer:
8 h 46 min
